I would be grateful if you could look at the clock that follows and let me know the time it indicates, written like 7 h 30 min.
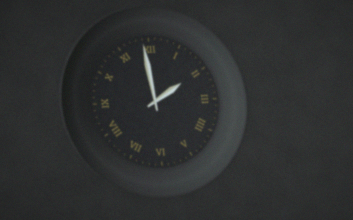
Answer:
1 h 59 min
